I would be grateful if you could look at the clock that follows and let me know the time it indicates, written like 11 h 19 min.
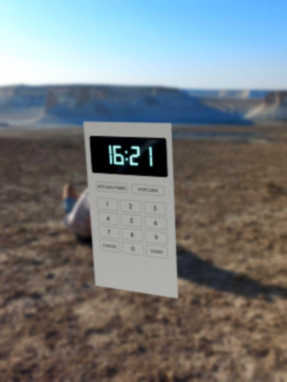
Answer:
16 h 21 min
